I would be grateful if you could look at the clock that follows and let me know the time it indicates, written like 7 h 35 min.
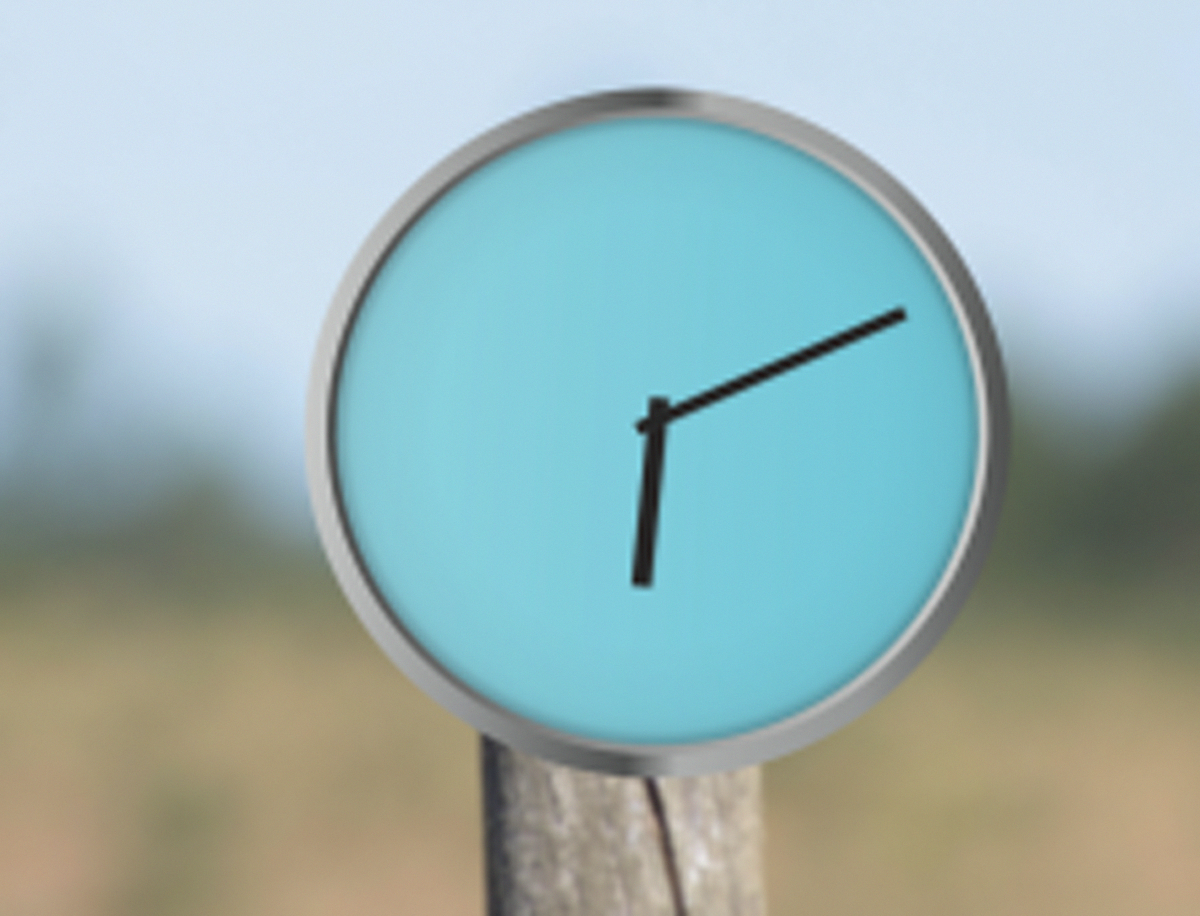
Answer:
6 h 11 min
